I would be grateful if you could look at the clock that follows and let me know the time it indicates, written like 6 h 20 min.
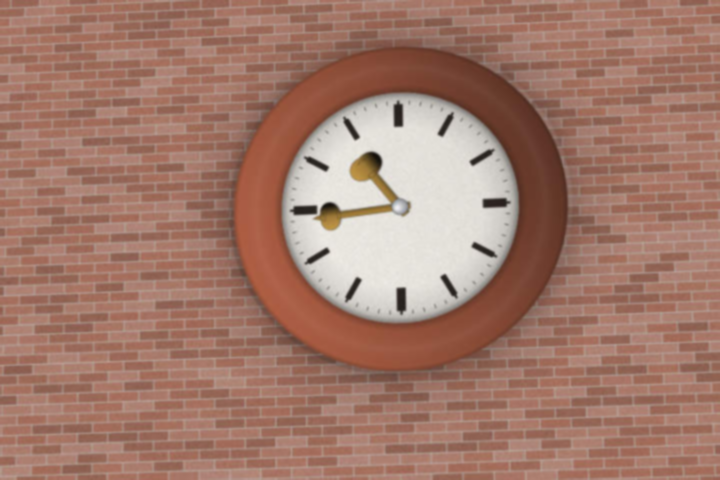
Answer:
10 h 44 min
